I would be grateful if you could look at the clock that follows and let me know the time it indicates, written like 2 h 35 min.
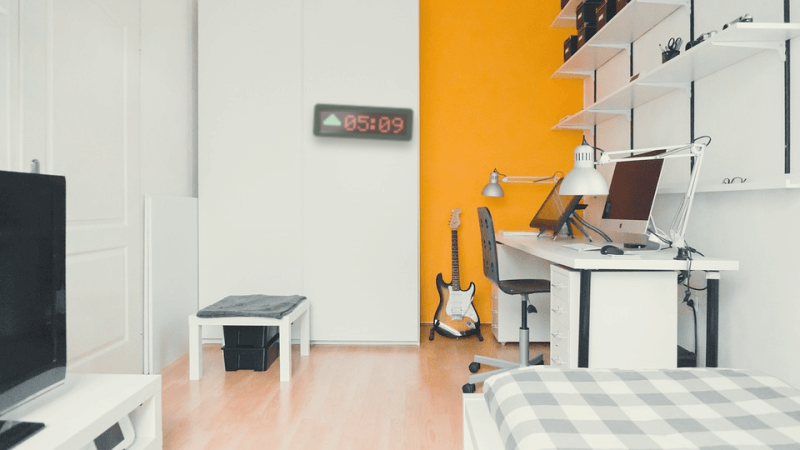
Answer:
5 h 09 min
